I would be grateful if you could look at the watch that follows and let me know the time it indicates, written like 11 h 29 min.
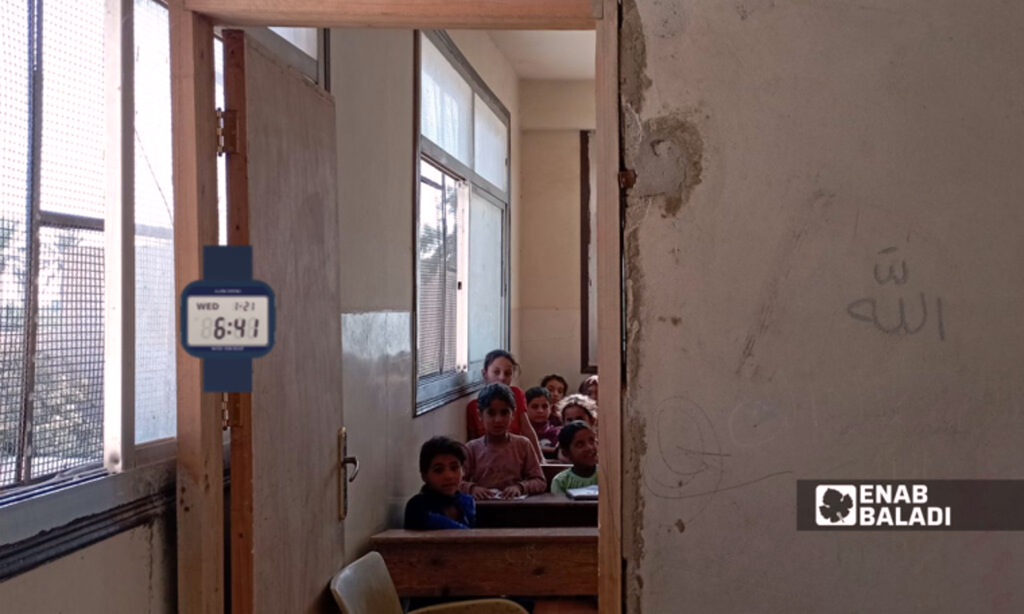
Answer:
6 h 41 min
